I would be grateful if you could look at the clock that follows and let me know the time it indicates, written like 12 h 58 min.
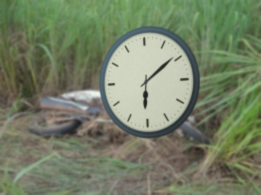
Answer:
6 h 09 min
